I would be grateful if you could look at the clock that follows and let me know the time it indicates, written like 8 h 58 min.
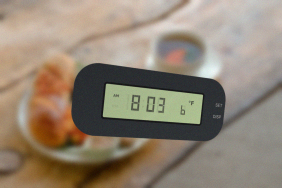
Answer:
8 h 03 min
